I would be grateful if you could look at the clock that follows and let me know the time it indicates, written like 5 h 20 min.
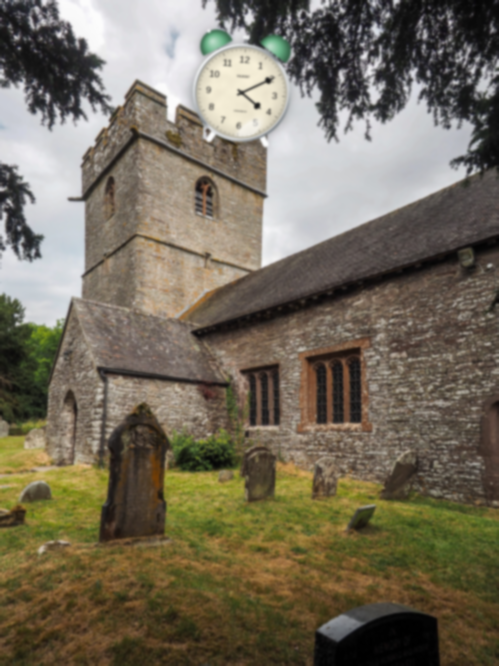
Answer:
4 h 10 min
